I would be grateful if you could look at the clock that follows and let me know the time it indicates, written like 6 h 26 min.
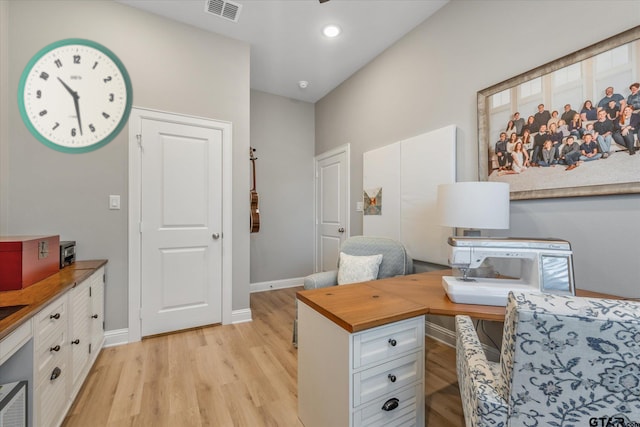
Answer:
10 h 28 min
